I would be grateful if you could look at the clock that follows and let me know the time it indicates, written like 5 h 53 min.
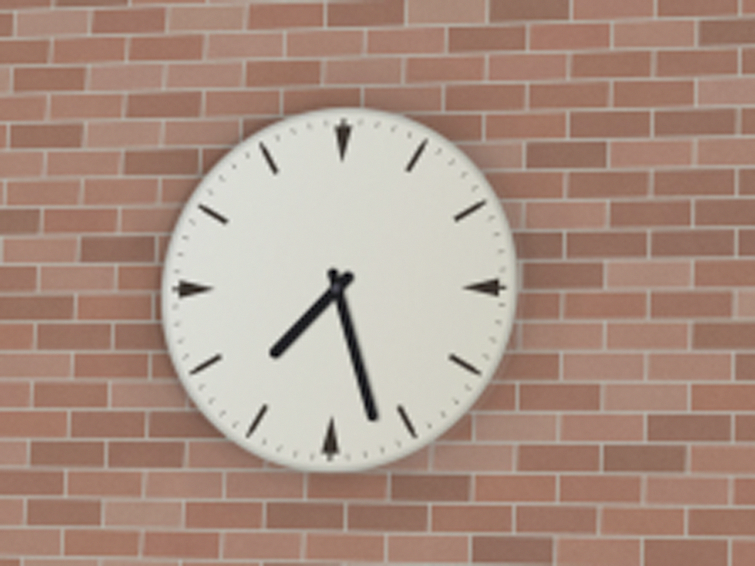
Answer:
7 h 27 min
